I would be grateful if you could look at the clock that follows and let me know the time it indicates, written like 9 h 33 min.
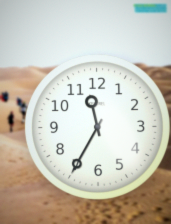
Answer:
11 h 35 min
